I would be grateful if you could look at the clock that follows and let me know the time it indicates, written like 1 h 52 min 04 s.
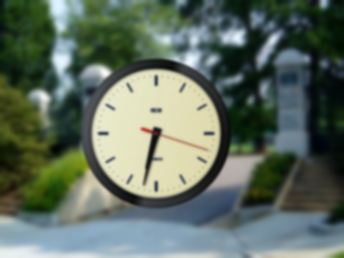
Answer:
6 h 32 min 18 s
